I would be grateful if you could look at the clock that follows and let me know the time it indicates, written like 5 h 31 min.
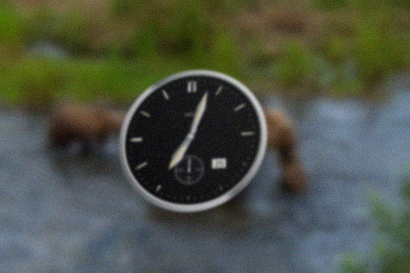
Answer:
7 h 03 min
